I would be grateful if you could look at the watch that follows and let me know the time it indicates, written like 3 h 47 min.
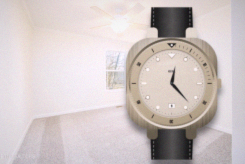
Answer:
12 h 23 min
